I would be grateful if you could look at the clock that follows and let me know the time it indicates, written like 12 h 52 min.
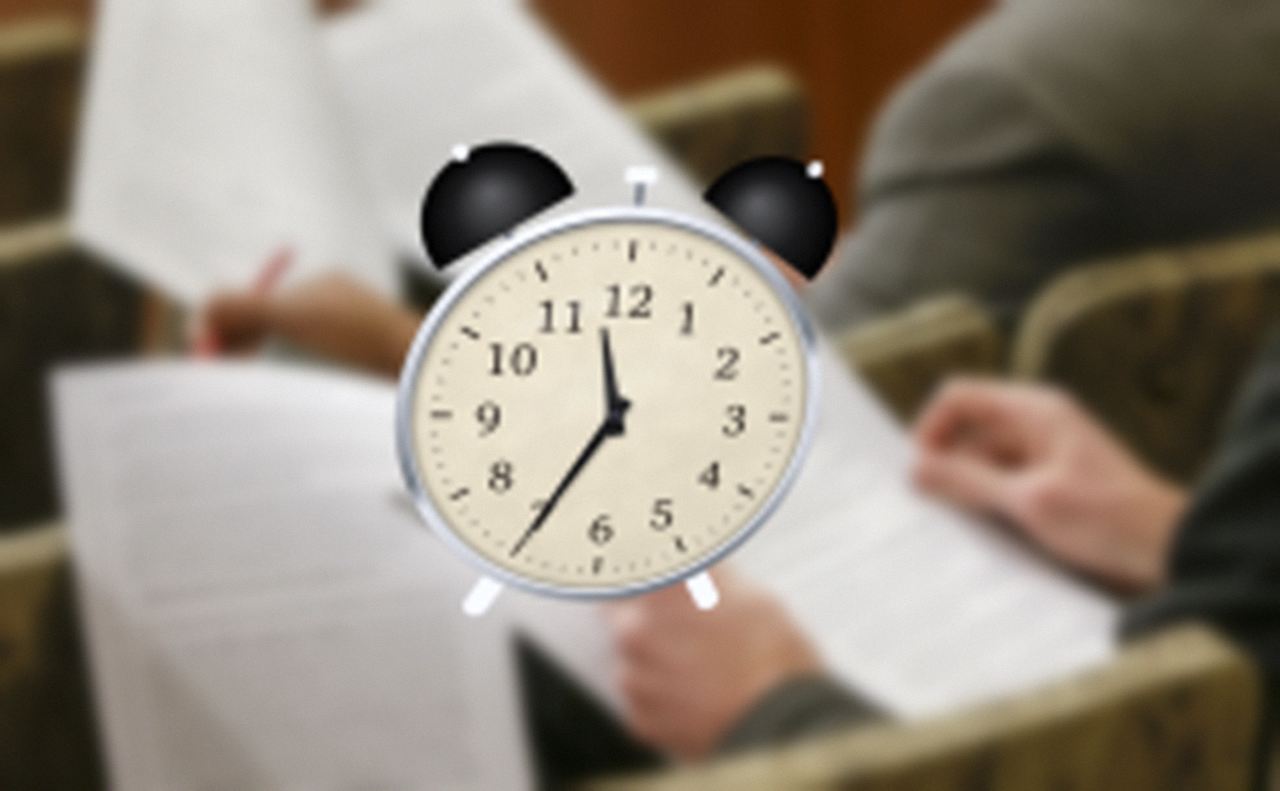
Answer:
11 h 35 min
